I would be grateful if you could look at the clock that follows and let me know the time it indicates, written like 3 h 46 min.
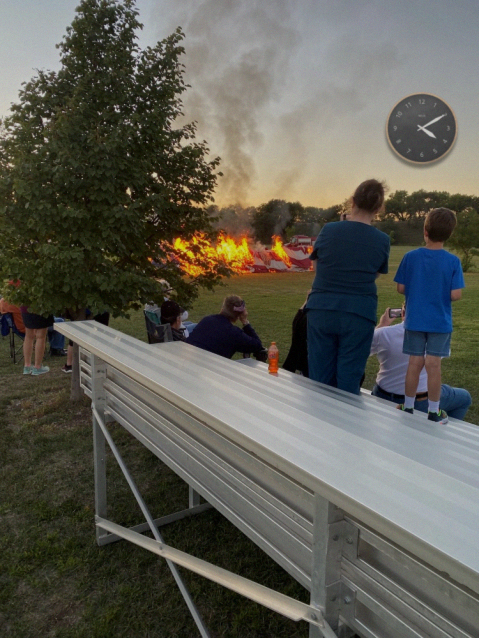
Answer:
4 h 10 min
